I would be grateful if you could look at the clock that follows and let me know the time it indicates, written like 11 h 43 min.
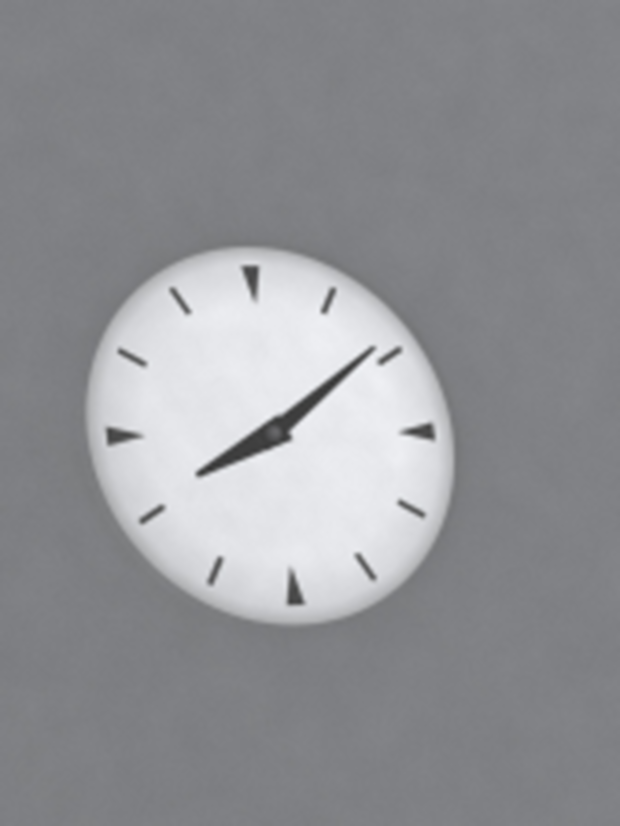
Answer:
8 h 09 min
